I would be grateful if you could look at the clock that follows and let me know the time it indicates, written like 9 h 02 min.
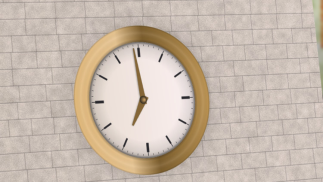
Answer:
6 h 59 min
